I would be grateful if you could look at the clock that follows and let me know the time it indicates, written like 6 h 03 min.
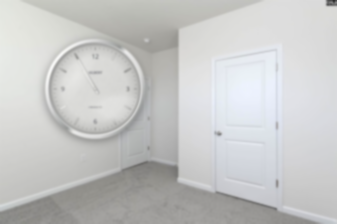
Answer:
10 h 55 min
